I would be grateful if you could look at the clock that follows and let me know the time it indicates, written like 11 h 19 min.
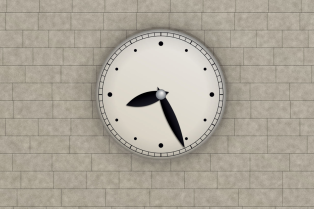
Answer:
8 h 26 min
